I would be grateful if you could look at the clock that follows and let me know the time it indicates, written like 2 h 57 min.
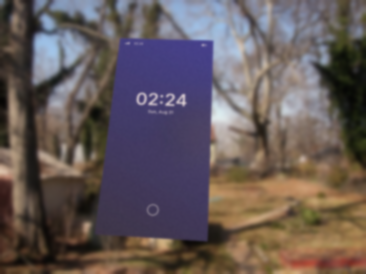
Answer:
2 h 24 min
